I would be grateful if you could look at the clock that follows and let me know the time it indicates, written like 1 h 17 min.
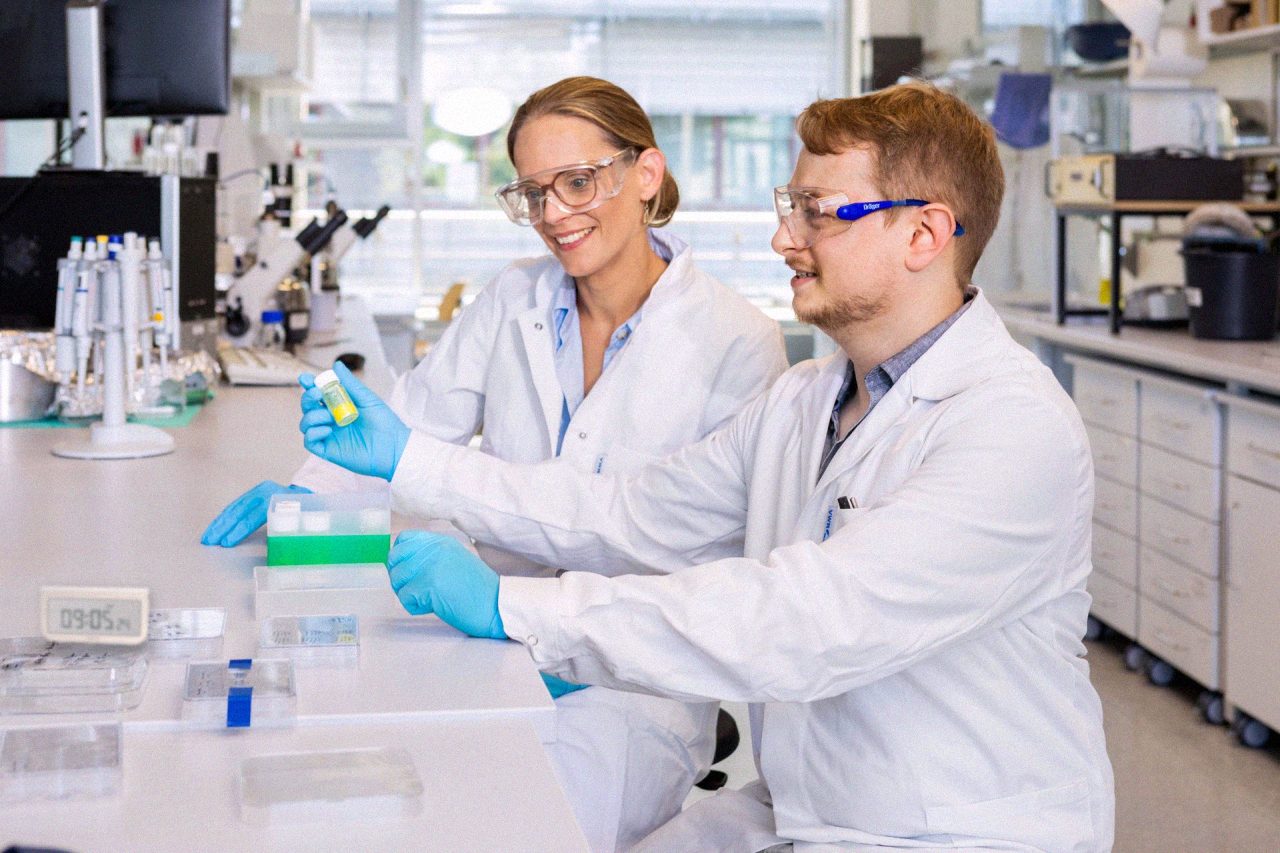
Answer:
9 h 05 min
